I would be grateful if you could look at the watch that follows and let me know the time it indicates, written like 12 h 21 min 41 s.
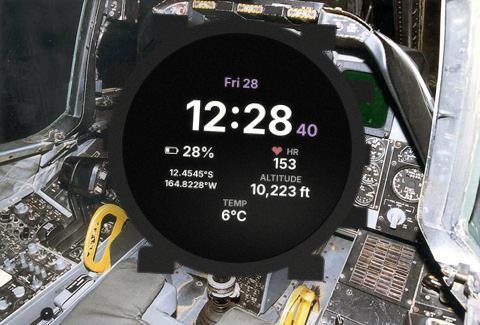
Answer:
12 h 28 min 40 s
